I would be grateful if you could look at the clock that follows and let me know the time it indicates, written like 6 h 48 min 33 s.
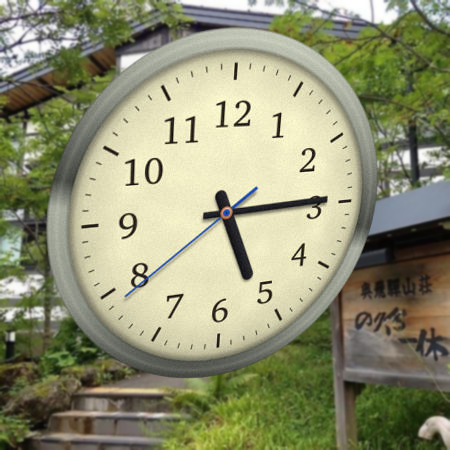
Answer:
5 h 14 min 39 s
